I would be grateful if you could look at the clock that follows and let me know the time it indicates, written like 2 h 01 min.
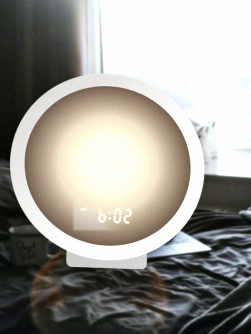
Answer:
6 h 02 min
